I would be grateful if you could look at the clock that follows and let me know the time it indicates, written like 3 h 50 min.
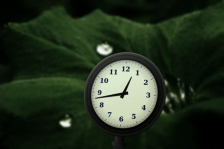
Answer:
12 h 43 min
